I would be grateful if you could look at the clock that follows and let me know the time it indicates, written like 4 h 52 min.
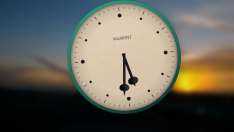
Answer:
5 h 31 min
